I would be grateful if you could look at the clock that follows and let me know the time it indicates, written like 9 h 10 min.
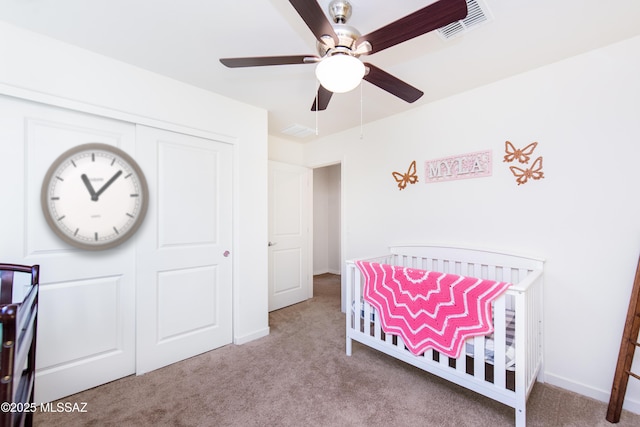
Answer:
11 h 08 min
